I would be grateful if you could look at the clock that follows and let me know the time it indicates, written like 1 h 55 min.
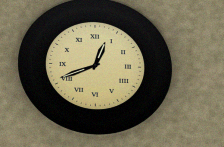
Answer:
12 h 41 min
